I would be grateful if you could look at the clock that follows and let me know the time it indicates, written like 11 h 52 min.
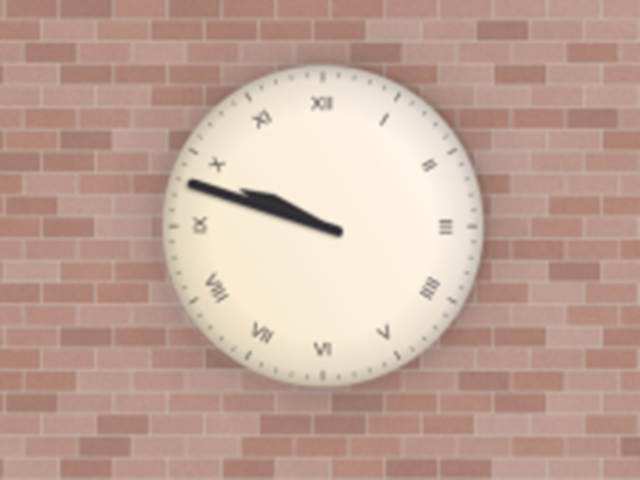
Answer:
9 h 48 min
